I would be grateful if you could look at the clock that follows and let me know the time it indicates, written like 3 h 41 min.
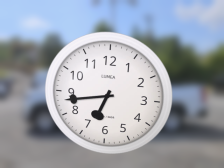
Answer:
6 h 43 min
